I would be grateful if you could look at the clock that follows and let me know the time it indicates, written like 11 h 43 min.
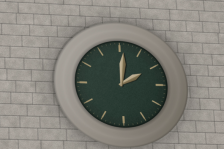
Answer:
2 h 01 min
